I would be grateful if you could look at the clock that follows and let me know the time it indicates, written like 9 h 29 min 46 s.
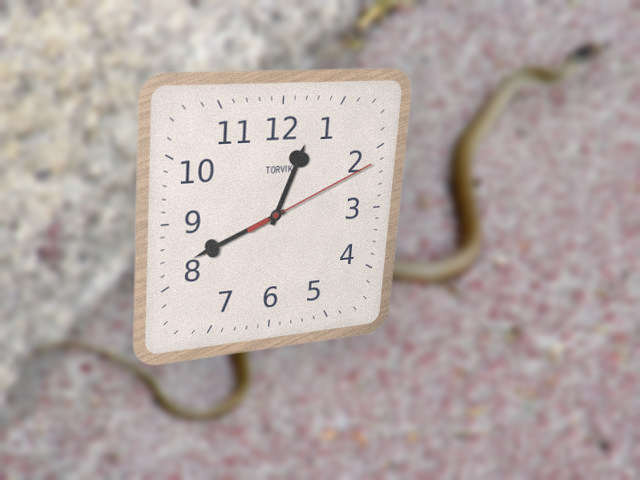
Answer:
12 h 41 min 11 s
